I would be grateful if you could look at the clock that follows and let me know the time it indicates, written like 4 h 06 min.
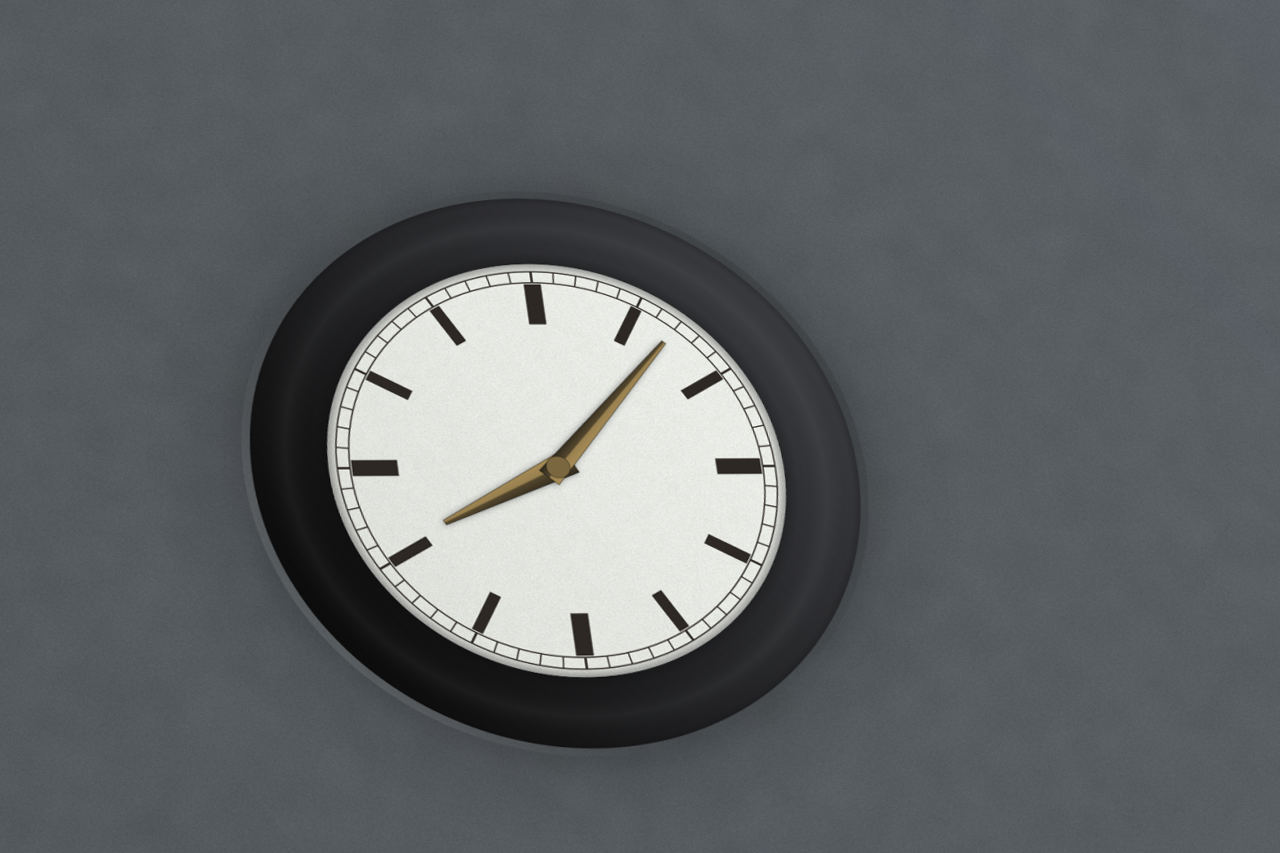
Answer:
8 h 07 min
